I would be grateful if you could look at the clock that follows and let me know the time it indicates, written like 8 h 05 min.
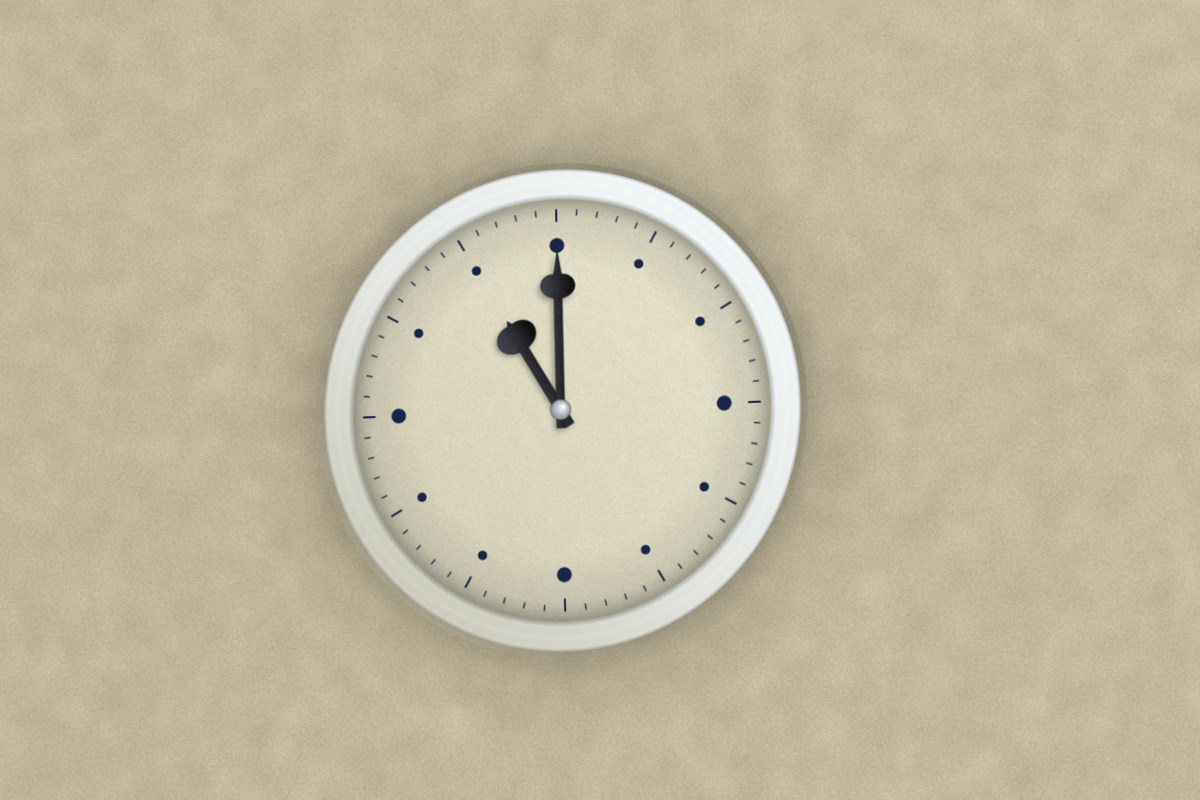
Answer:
11 h 00 min
